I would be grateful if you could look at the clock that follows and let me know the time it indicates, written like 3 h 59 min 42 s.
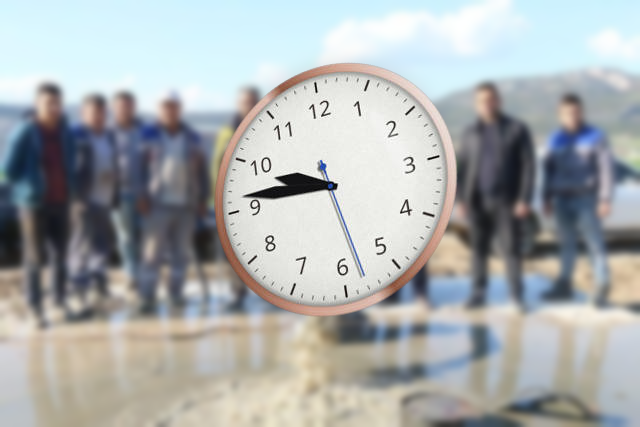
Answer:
9 h 46 min 28 s
